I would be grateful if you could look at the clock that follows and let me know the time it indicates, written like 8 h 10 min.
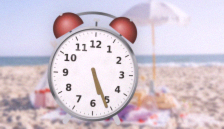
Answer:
5 h 26 min
